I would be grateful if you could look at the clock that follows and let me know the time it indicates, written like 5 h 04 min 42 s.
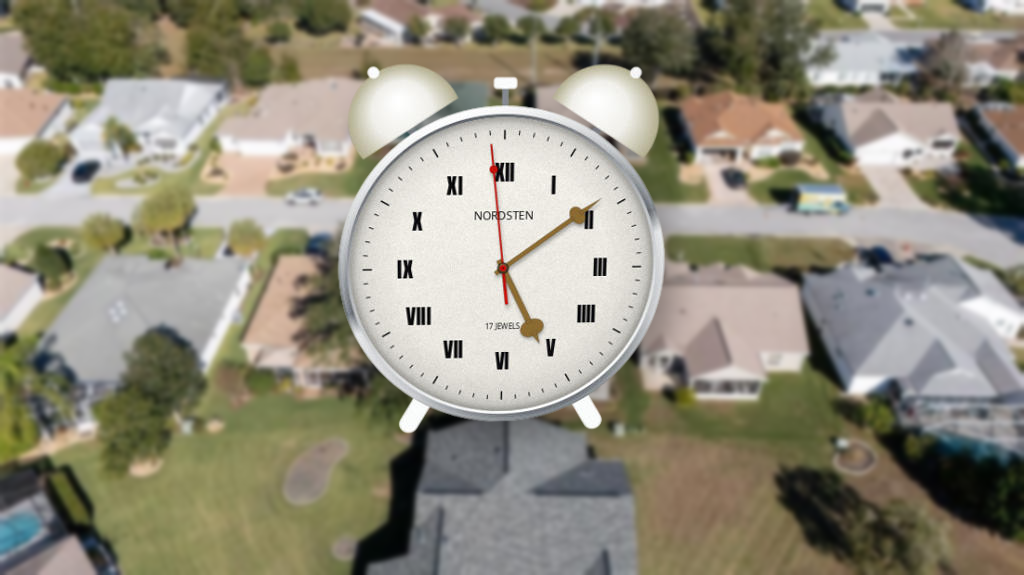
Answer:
5 h 08 min 59 s
